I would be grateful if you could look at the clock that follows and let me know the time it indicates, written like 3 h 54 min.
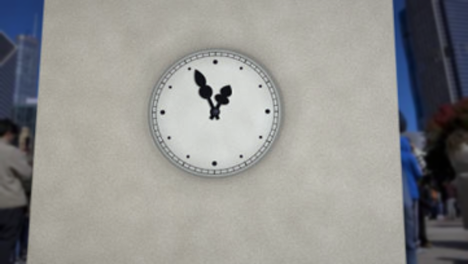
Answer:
12 h 56 min
